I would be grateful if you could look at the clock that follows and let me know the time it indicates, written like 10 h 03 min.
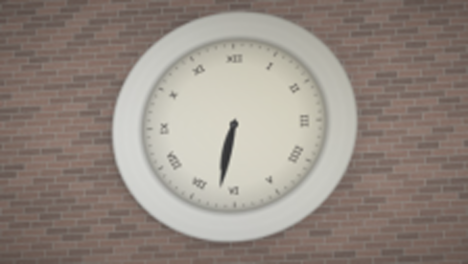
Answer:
6 h 32 min
